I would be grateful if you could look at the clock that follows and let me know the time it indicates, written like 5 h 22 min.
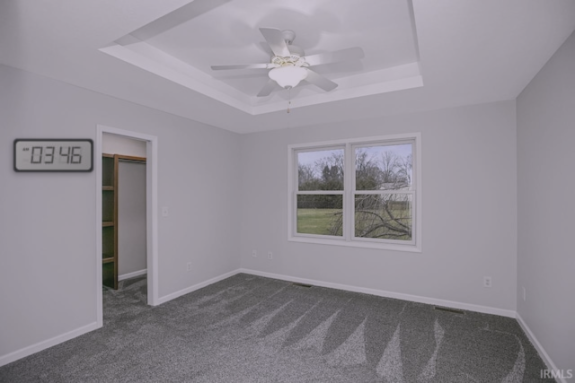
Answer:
3 h 46 min
